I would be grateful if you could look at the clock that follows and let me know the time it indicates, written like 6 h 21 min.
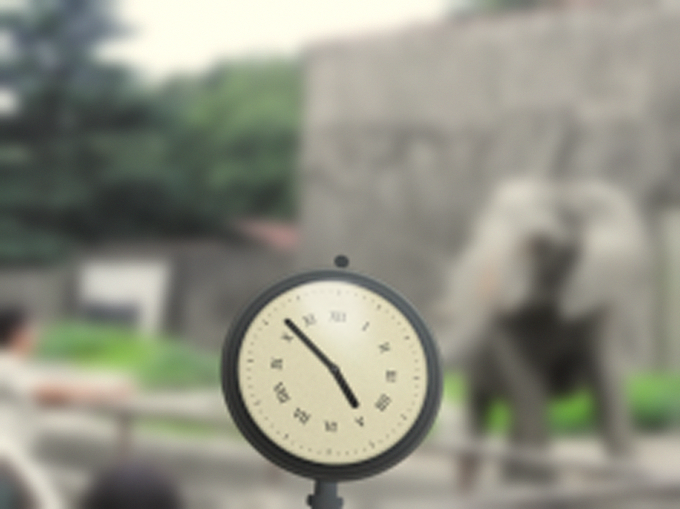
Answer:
4 h 52 min
